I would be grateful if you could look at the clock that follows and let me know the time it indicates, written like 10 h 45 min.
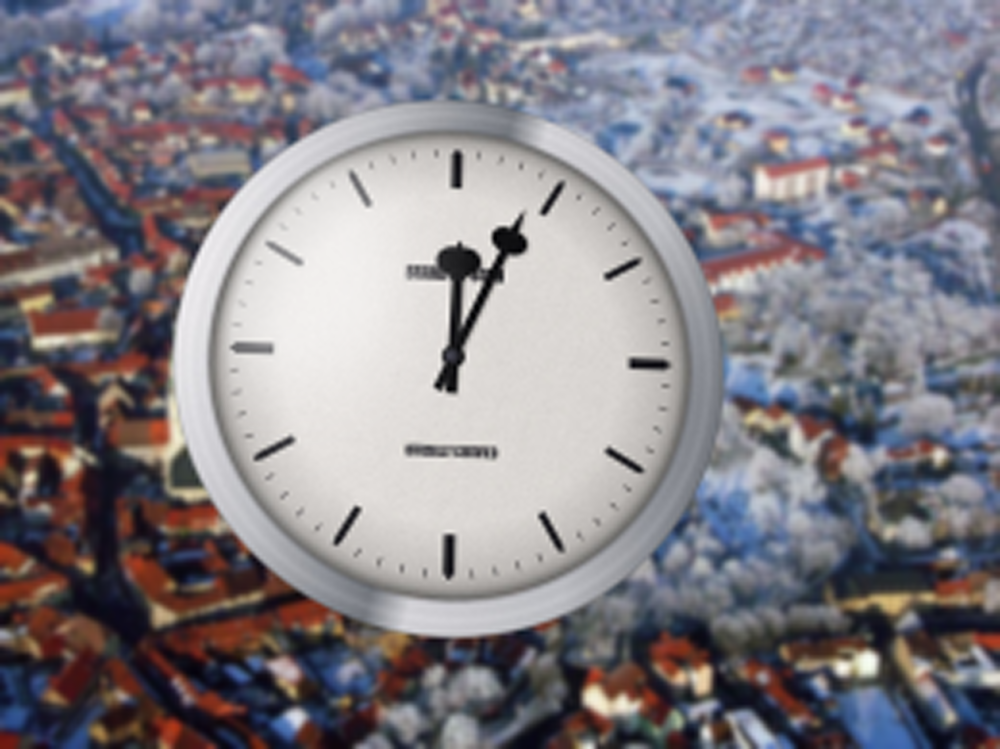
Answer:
12 h 04 min
